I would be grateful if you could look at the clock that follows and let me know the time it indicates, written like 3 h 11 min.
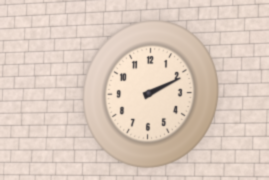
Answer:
2 h 11 min
